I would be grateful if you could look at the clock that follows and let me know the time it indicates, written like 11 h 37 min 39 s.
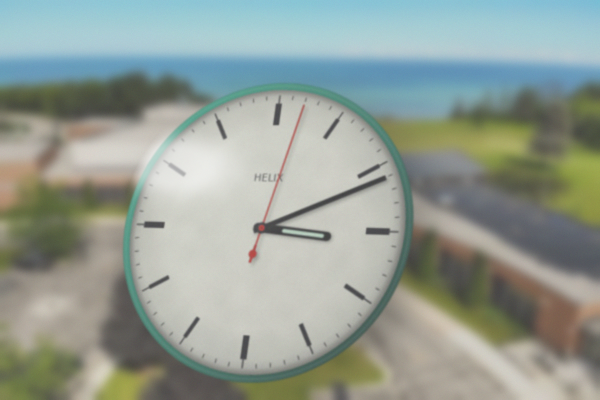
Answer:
3 h 11 min 02 s
